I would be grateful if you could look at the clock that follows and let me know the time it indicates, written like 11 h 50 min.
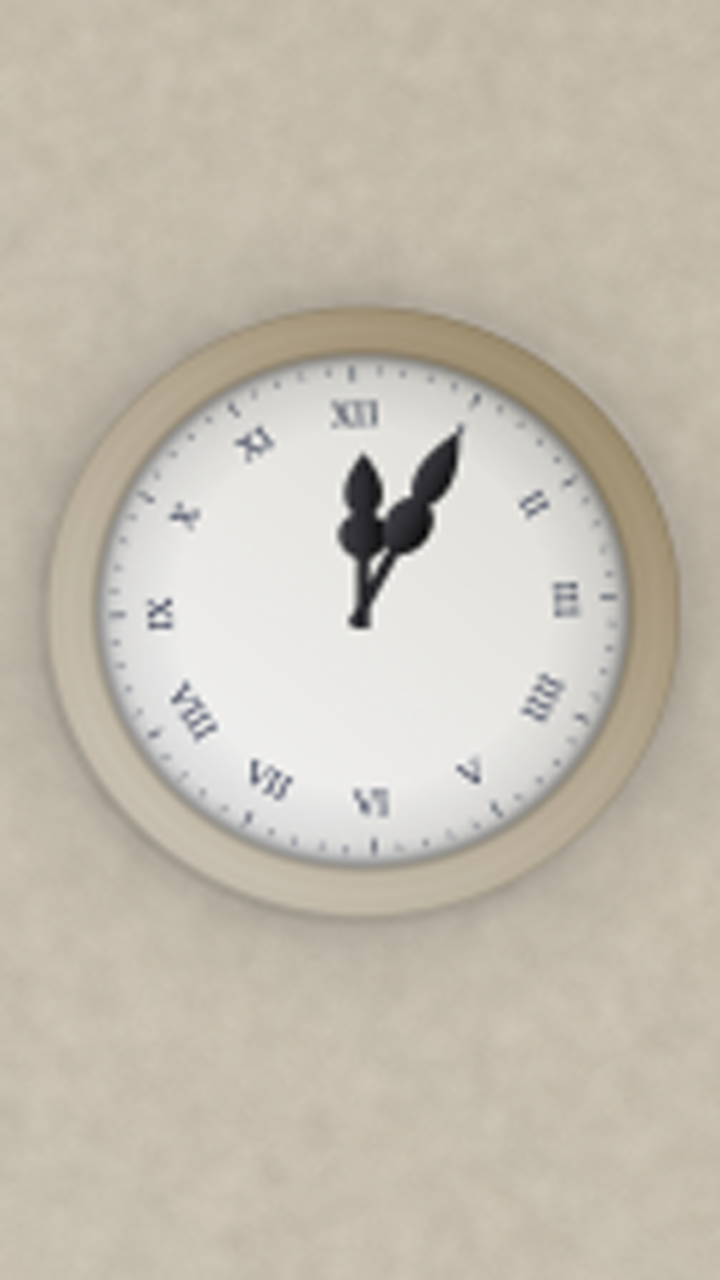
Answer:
12 h 05 min
